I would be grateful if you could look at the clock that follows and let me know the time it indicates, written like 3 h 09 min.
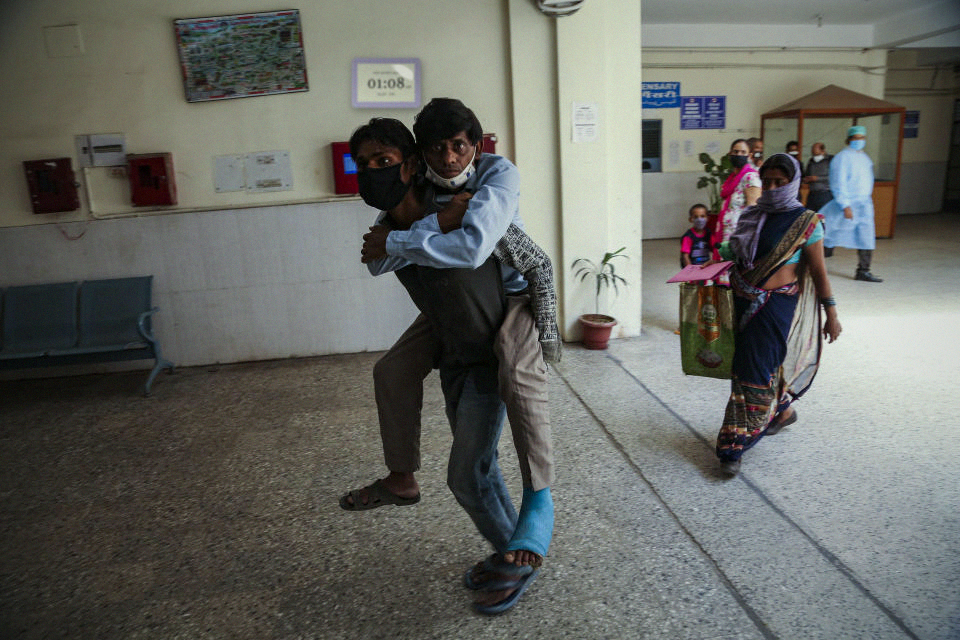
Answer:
1 h 08 min
